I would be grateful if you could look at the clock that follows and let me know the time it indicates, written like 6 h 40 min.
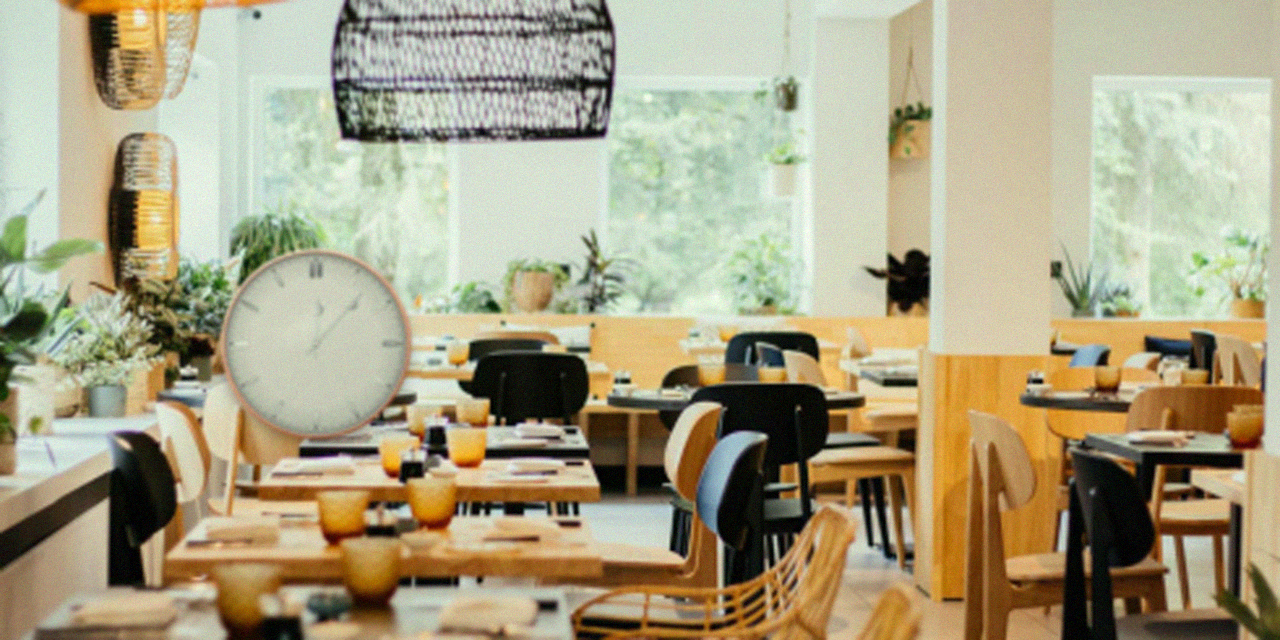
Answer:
12 h 07 min
